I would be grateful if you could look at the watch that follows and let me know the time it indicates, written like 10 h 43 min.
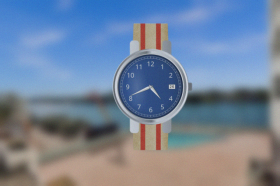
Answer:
4 h 41 min
